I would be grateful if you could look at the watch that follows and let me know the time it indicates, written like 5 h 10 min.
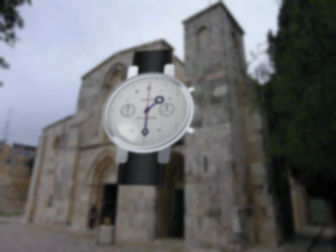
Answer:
1 h 30 min
